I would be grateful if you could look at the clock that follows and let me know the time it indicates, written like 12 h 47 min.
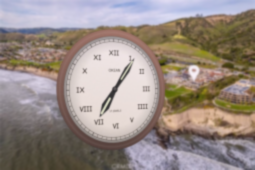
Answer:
7 h 06 min
